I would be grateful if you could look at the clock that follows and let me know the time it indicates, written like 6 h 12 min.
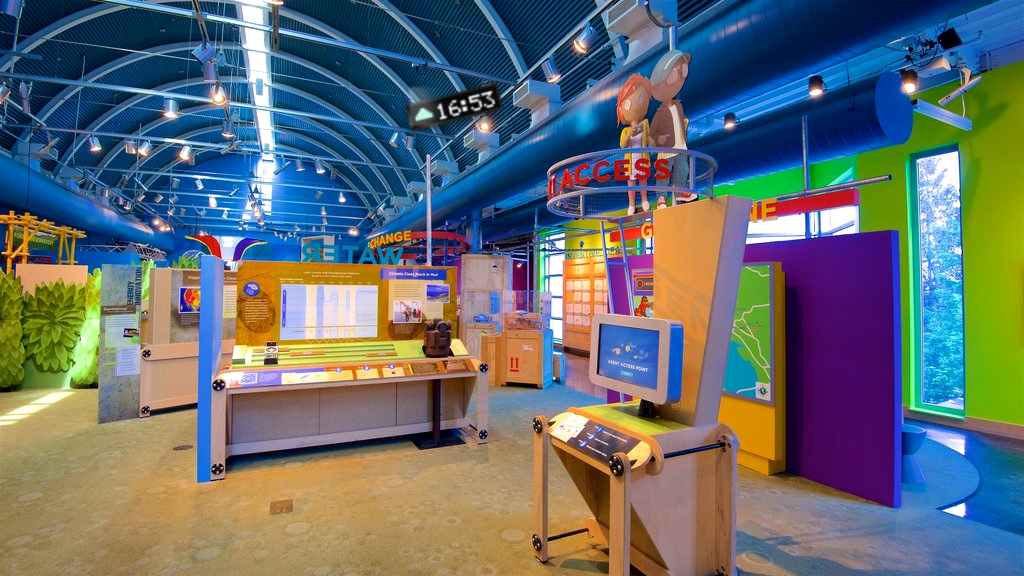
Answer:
16 h 53 min
